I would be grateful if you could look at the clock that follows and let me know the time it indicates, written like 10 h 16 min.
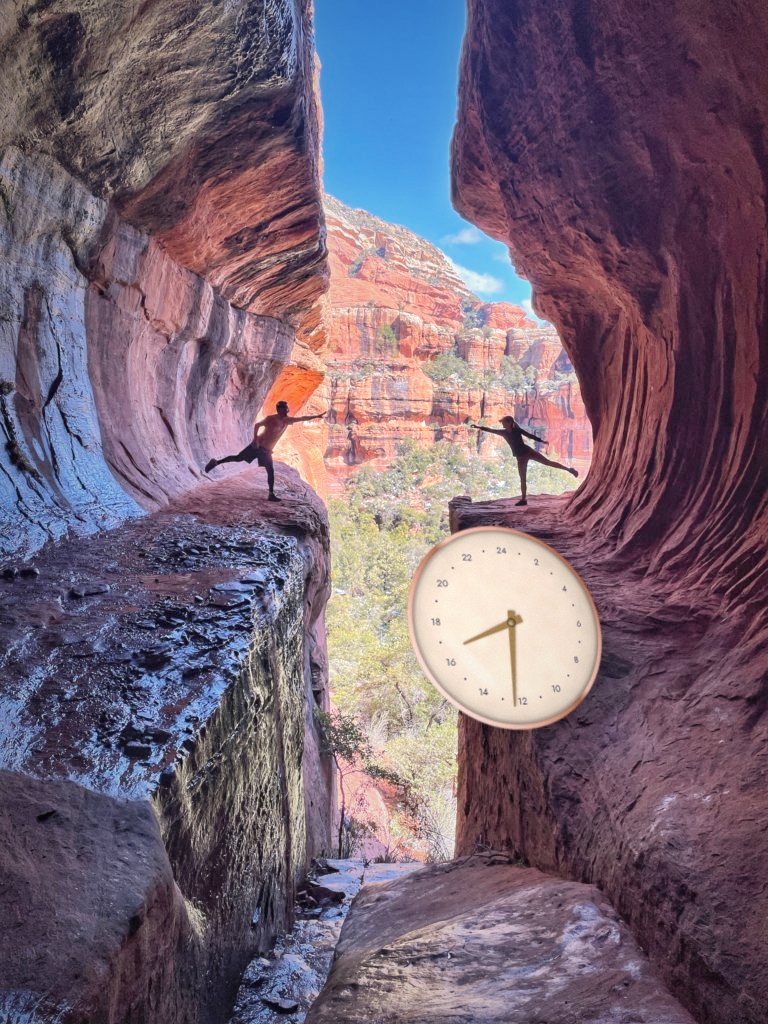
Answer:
16 h 31 min
